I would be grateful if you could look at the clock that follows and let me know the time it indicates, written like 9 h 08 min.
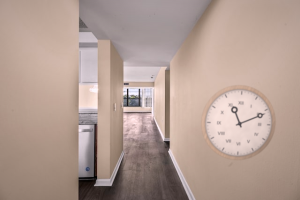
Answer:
11 h 11 min
